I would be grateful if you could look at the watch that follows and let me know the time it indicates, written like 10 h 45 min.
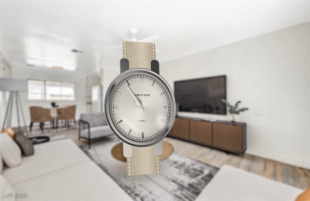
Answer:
10 h 54 min
